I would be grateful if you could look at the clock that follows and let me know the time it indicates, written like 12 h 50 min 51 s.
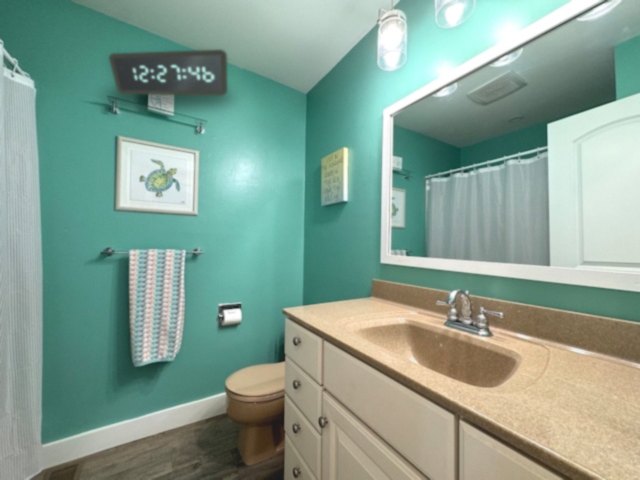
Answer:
12 h 27 min 46 s
